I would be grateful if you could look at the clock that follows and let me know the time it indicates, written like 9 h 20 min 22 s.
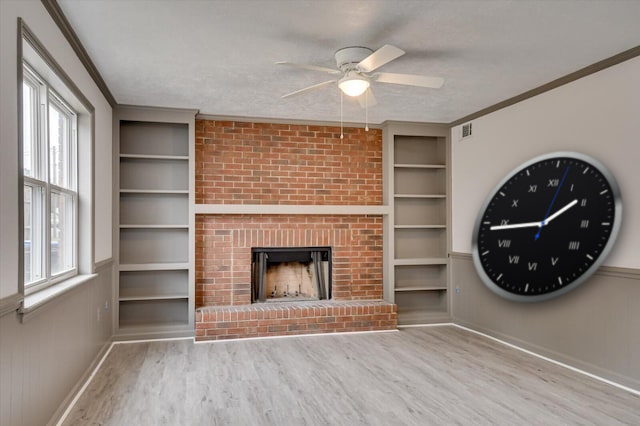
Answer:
1 h 44 min 02 s
